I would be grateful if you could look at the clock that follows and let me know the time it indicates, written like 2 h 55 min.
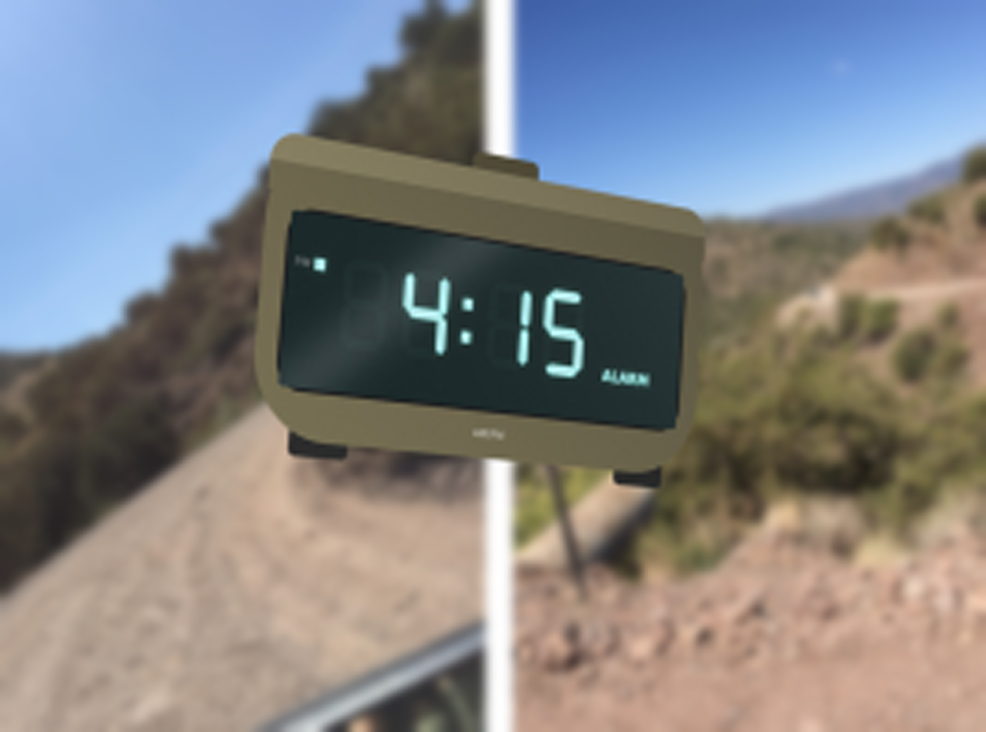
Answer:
4 h 15 min
